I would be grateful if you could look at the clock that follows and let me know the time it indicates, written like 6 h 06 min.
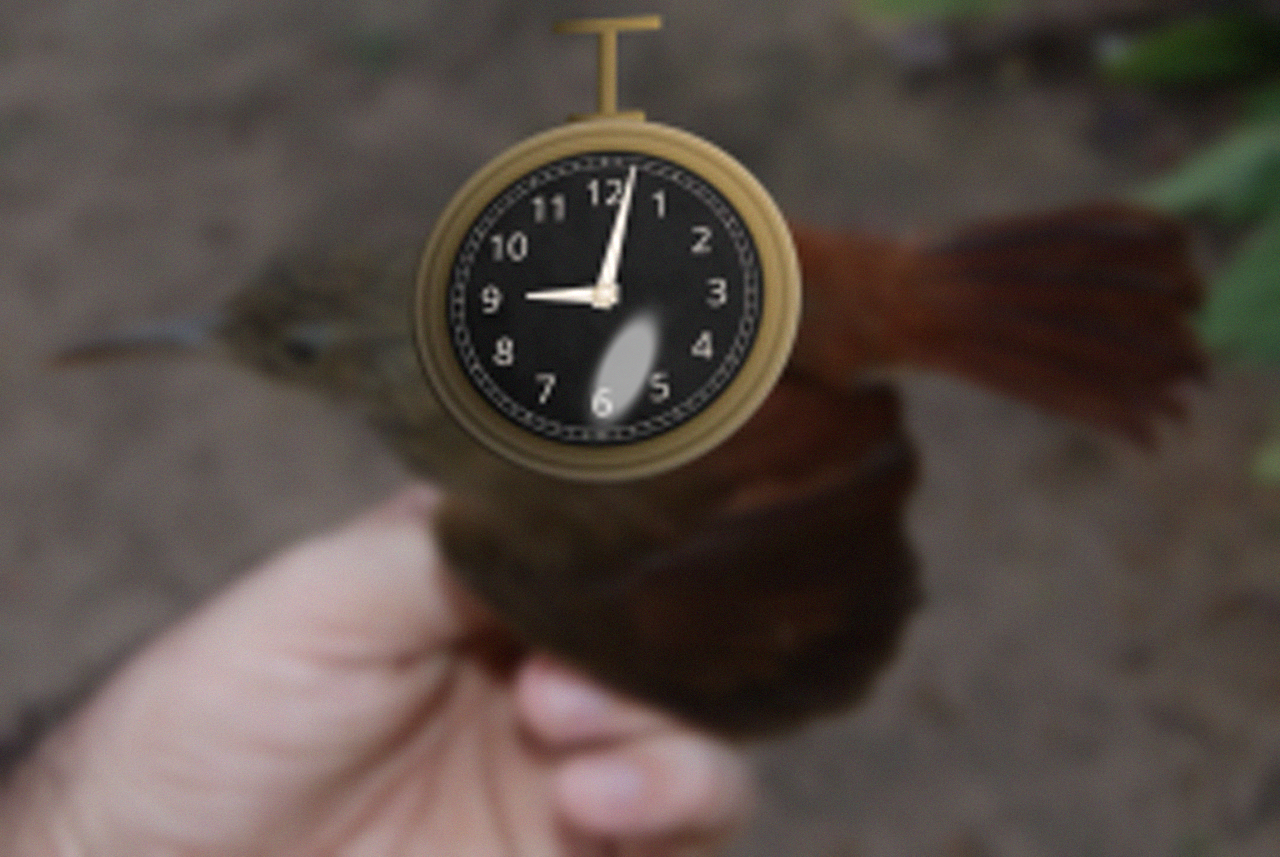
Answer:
9 h 02 min
